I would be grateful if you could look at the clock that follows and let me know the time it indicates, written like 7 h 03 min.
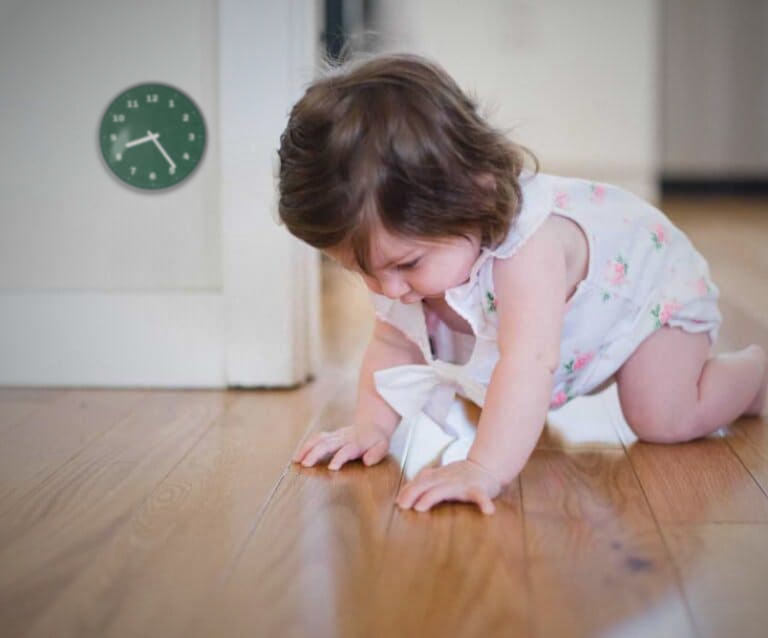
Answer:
8 h 24 min
